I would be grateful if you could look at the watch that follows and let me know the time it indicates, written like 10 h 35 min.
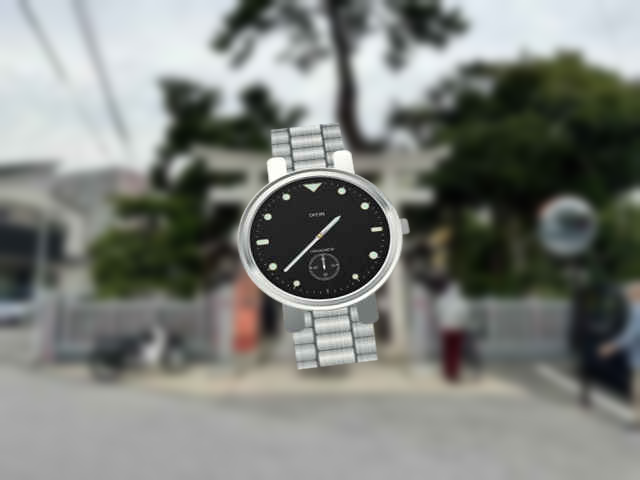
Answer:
1 h 38 min
